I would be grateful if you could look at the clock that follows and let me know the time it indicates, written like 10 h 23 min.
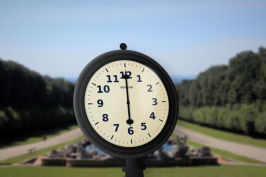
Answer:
6 h 00 min
